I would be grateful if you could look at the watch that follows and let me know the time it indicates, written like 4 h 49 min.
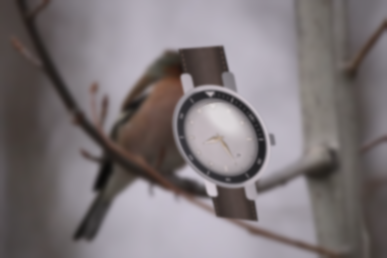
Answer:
8 h 26 min
